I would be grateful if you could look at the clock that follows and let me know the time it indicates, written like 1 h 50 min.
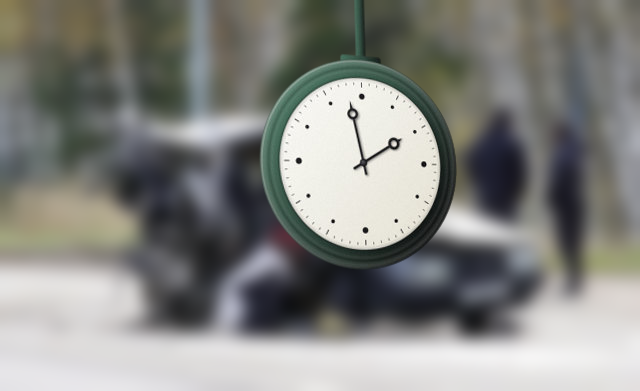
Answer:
1 h 58 min
